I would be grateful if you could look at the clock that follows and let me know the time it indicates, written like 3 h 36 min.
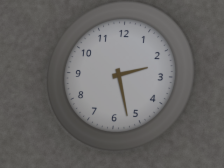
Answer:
2 h 27 min
